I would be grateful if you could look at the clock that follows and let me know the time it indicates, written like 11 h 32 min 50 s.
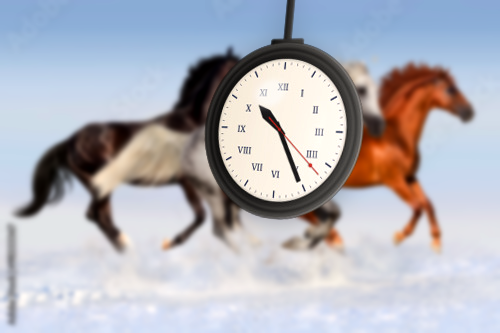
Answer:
10 h 25 min 22 s
